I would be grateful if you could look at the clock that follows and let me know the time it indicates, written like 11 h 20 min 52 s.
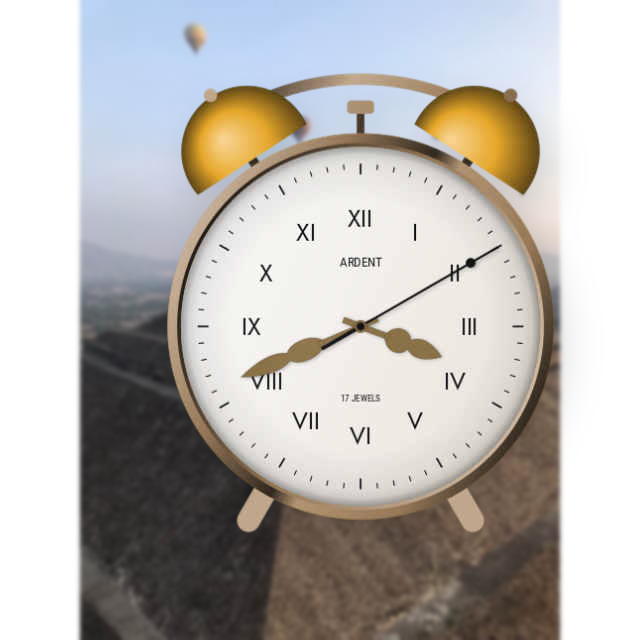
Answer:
3 h 41 min 10 s
